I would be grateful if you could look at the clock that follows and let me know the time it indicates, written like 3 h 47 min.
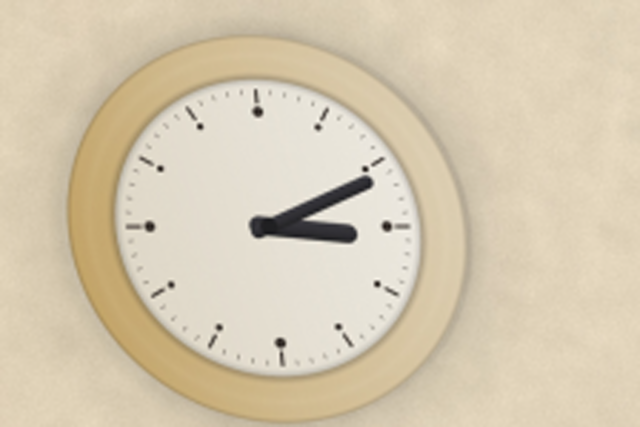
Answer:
3 h 11 min
